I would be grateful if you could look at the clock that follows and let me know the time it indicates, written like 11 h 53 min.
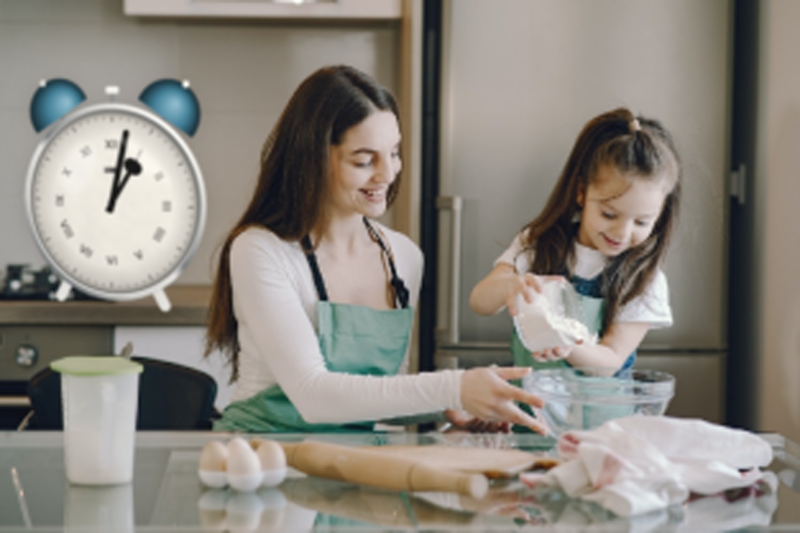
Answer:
1 h 02 min
